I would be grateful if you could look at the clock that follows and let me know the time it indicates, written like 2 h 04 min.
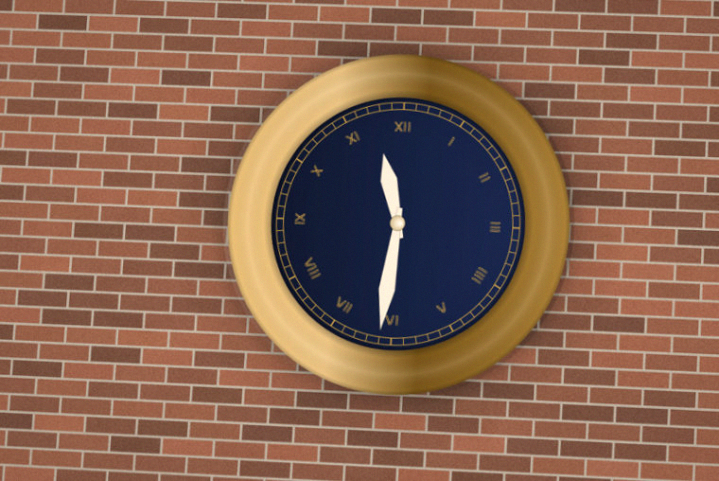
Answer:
11 h 31 min
